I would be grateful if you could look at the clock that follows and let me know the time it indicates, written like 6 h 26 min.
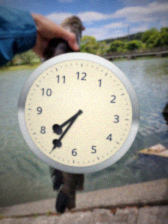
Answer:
7 h 35 min
